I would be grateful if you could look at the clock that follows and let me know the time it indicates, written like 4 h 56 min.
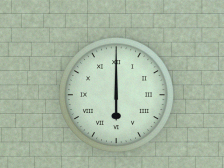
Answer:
6 h 00 min
